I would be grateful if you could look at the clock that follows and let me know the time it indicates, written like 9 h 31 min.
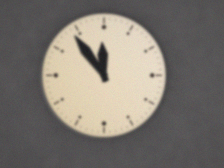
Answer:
11 h 54 min
